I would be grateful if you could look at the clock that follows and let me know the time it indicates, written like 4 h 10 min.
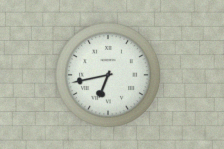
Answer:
6 h 43 min
